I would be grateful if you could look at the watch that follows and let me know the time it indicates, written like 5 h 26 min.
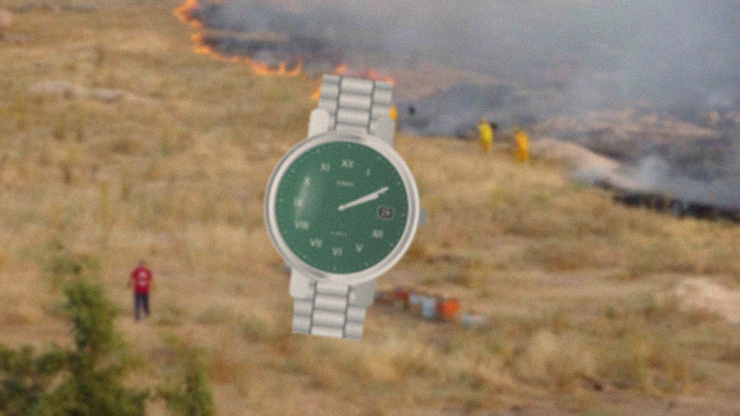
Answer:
2 h 10 min
